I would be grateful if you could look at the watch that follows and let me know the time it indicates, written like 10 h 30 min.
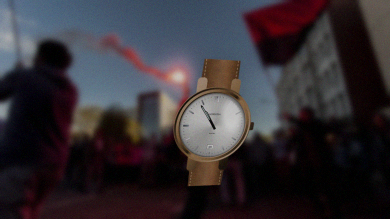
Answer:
10 h 54 min
